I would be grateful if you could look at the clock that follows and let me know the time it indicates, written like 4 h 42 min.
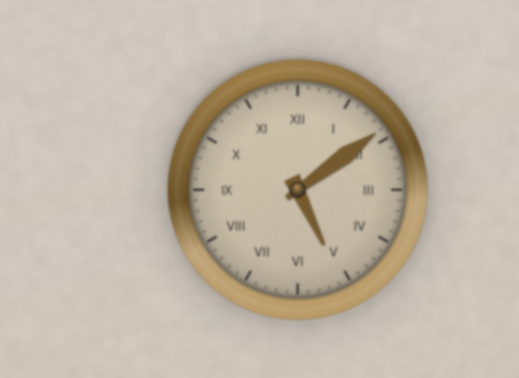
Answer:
5 h 09 min
